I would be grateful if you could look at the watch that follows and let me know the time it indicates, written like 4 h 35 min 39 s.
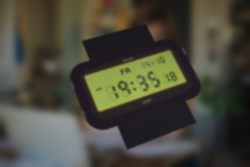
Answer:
19 h 35 min 18 s
